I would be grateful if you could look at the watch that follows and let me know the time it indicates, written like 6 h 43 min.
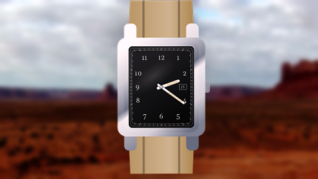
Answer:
2 h 21 min
